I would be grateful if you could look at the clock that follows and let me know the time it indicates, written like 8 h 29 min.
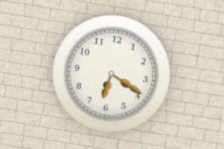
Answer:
6 h 19 min
